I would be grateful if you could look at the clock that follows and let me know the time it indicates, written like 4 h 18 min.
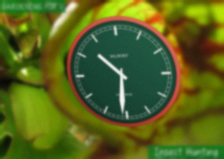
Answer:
10 h 31 min
